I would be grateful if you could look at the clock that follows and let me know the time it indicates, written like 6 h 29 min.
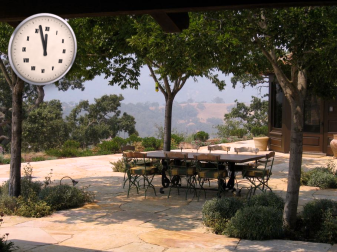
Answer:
11 h 57 min
